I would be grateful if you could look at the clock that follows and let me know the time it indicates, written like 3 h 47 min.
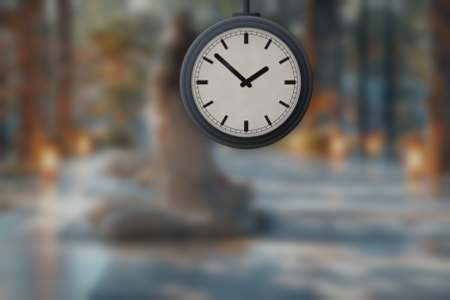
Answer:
1 h 52 min
